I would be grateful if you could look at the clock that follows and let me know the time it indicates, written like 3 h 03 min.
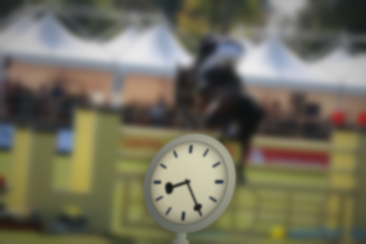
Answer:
8 h 25 min
